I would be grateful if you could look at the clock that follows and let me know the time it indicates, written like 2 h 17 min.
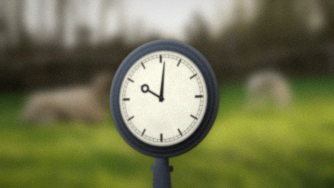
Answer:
10 h 01 min
